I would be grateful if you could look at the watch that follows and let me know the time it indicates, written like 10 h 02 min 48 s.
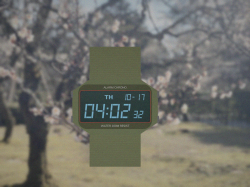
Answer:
4 h 02 min 32 s
